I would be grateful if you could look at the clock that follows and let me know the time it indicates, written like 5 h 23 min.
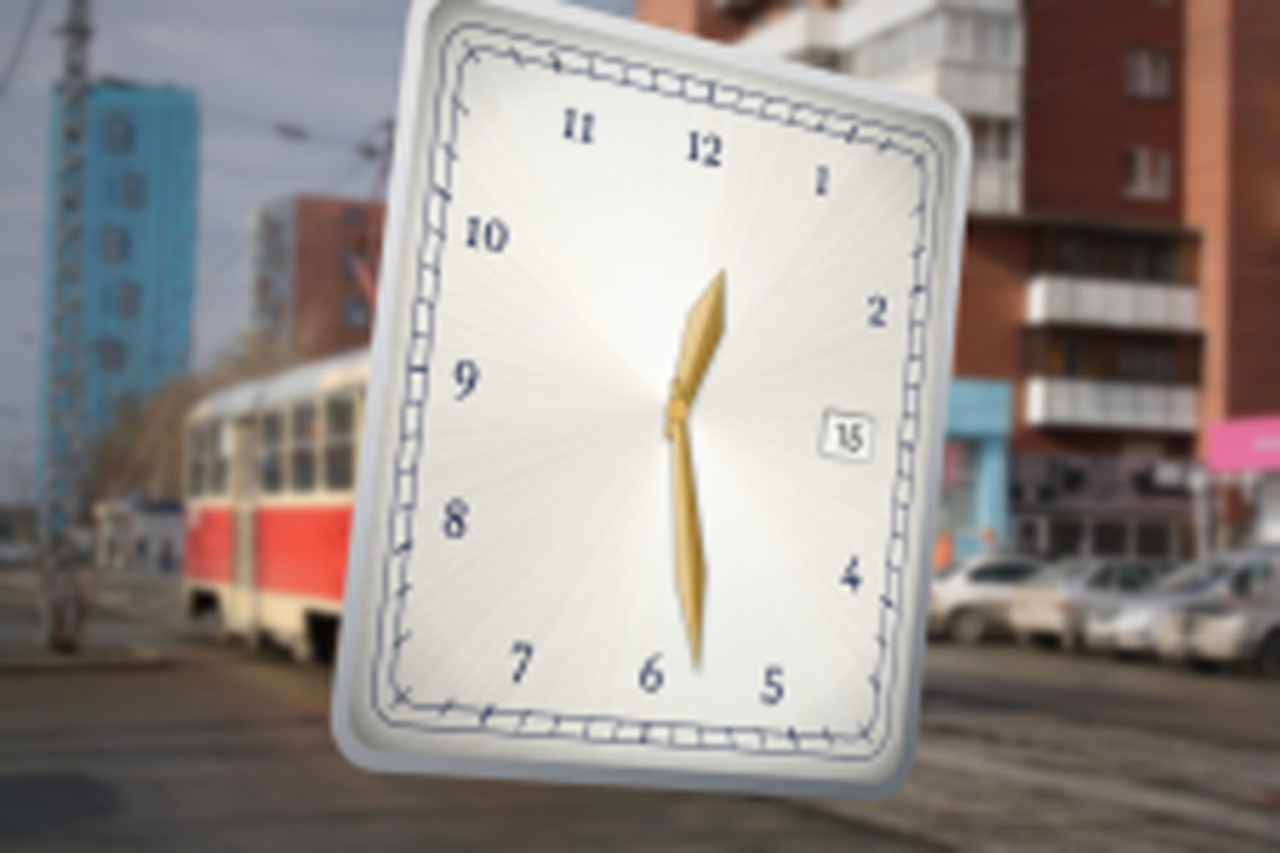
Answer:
12 h 28 min
